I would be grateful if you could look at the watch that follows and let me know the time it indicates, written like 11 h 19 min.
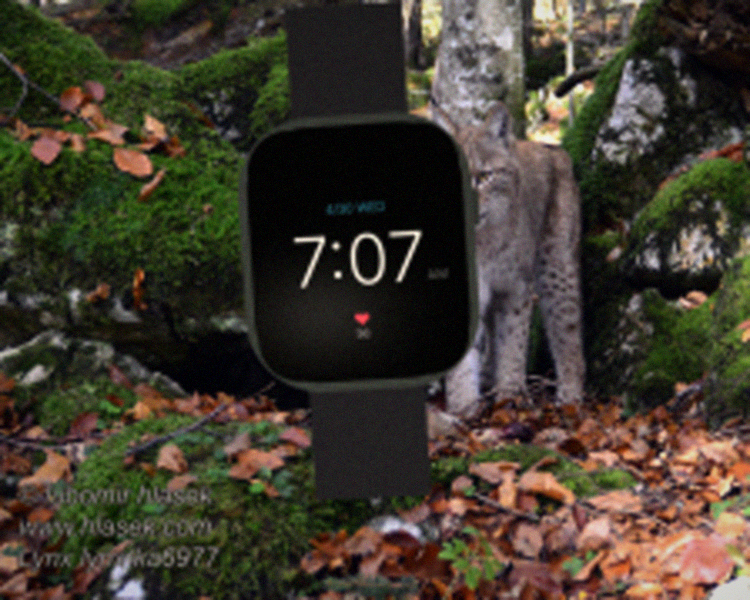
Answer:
7 h 07 min
